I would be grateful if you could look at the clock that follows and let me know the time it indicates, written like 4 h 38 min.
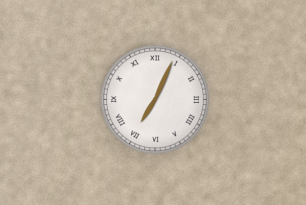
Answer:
7 h 04 min
